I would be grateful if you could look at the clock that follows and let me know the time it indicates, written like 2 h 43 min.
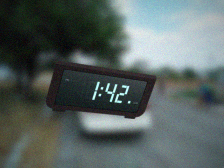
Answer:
1 h 42 min
